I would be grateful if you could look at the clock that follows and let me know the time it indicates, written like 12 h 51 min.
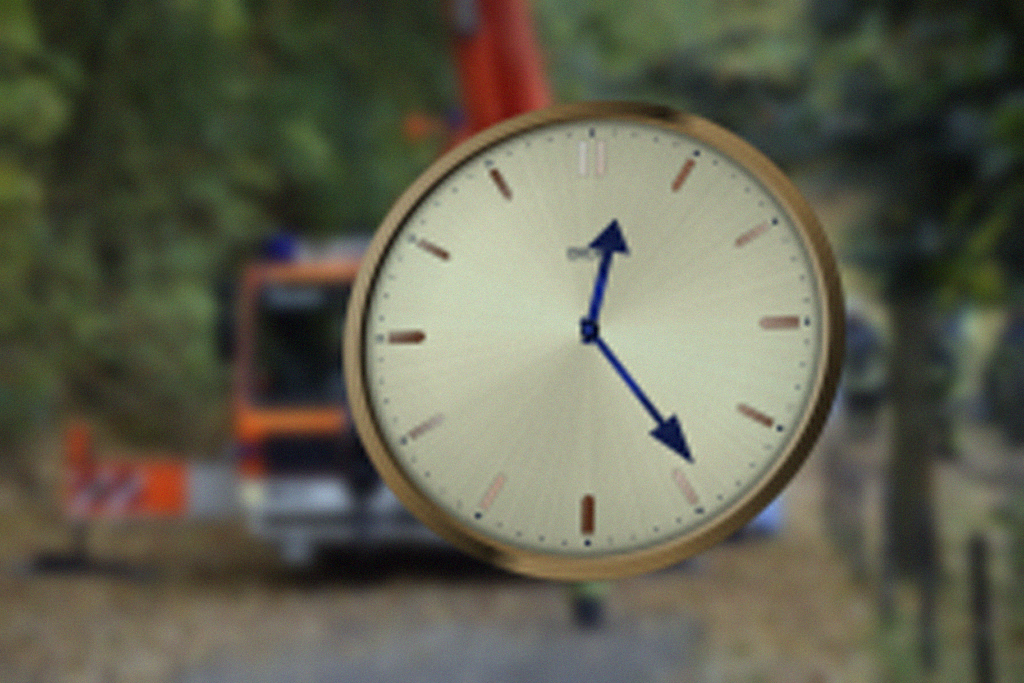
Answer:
12 h 24 min
